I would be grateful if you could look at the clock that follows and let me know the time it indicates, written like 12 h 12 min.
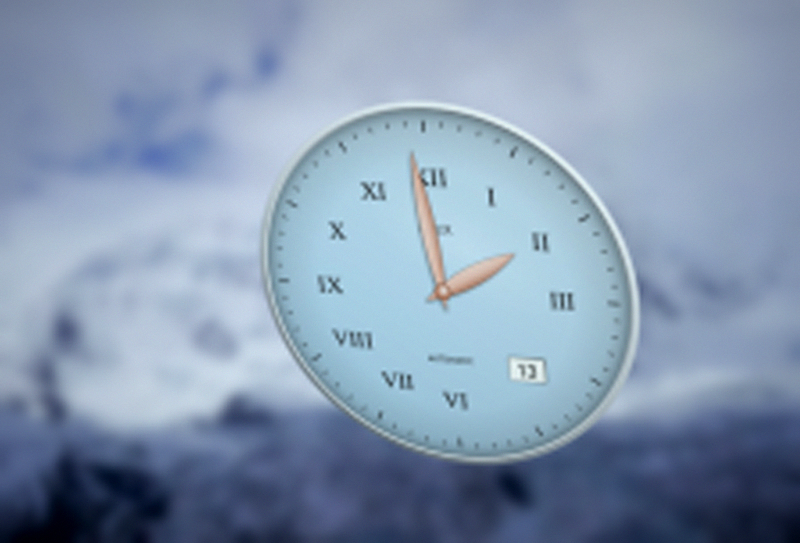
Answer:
1 h 59 min
